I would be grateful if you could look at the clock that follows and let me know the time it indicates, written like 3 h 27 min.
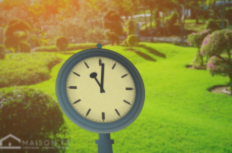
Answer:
11 h 01 min
